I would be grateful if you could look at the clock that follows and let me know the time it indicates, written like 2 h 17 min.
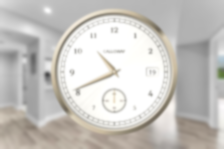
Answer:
10 h 41 min
